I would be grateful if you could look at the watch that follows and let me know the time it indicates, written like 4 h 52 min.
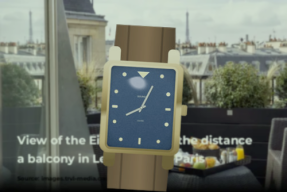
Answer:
8 h 04 min
